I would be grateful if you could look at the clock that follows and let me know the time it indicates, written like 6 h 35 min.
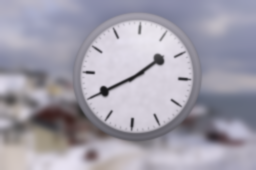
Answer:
1 h 40 min
